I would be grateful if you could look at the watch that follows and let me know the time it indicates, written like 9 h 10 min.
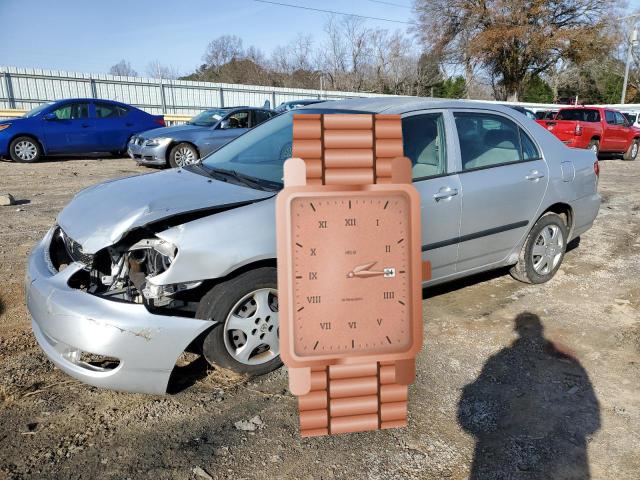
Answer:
2 h 15 min
